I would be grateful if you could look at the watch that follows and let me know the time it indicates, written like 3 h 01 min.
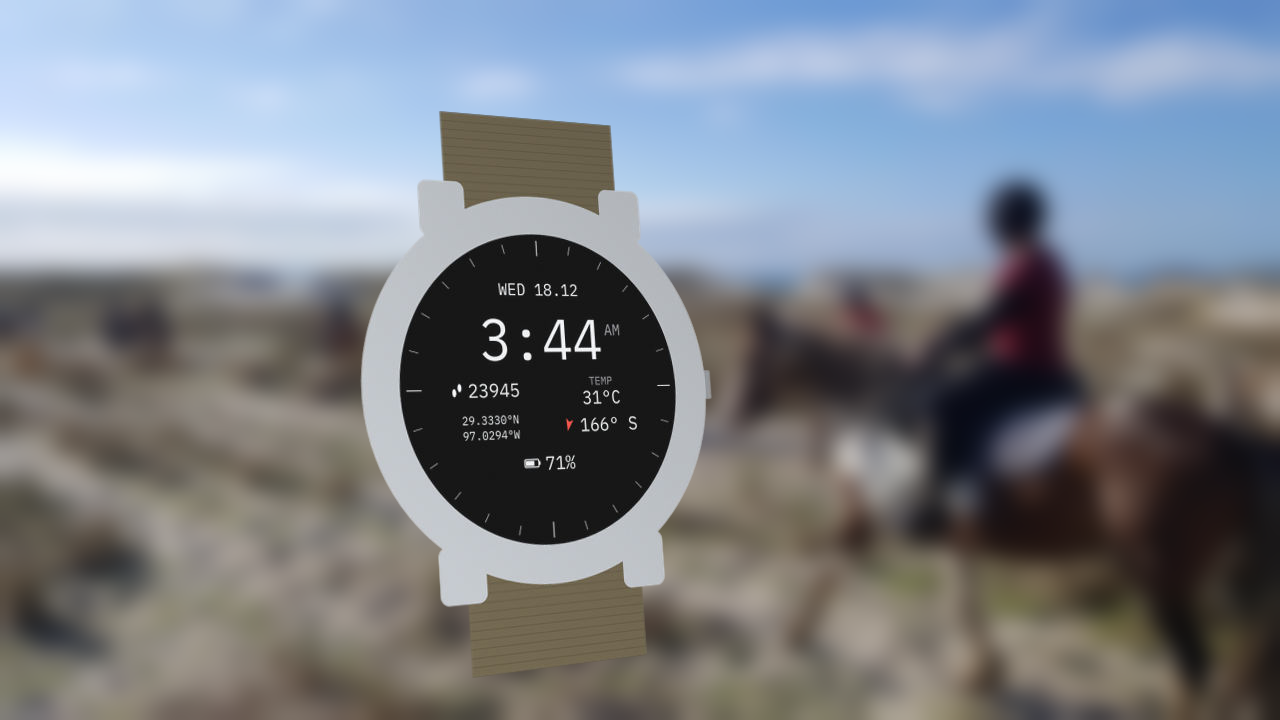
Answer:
3 h 44 min
